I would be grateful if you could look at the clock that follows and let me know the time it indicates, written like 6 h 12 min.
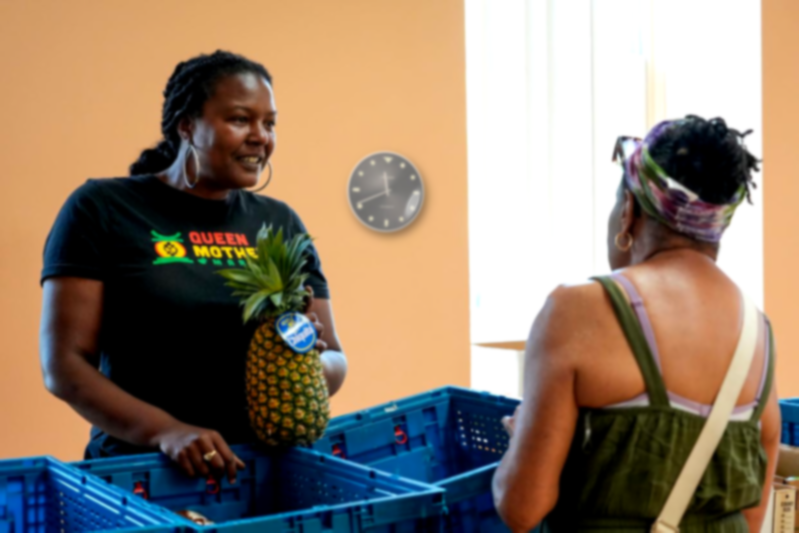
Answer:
11 h 41 min
